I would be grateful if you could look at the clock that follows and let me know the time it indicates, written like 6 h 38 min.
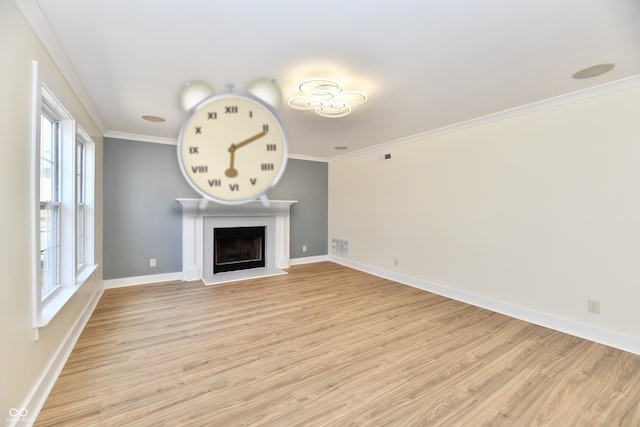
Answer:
6 h 11 min
